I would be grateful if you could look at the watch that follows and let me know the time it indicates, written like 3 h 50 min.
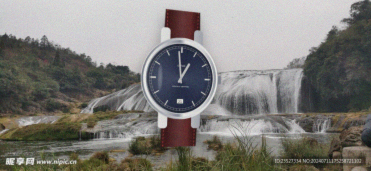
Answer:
12 h 59 min
